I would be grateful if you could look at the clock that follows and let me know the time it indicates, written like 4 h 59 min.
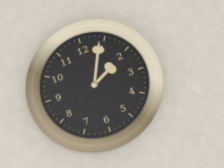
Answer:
2 h 04 min
